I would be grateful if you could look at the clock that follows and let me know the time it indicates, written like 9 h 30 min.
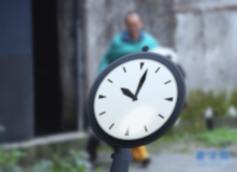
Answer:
10 h 02 min
